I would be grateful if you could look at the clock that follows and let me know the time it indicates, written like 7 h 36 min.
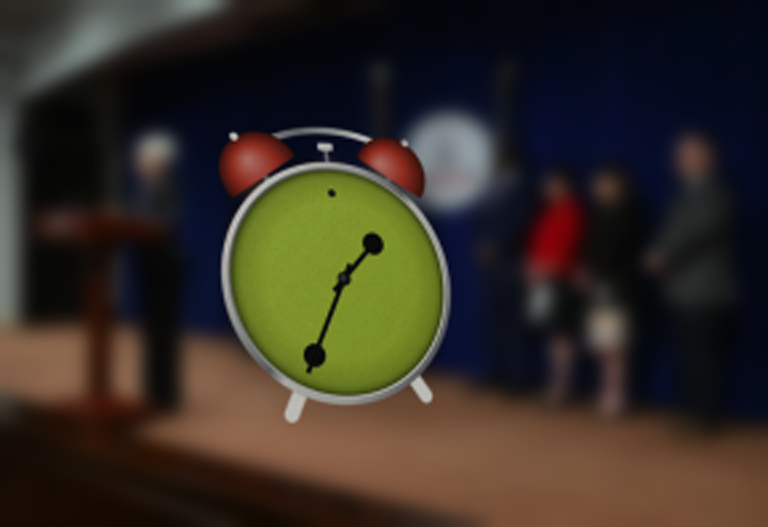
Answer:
1 h 35 min
